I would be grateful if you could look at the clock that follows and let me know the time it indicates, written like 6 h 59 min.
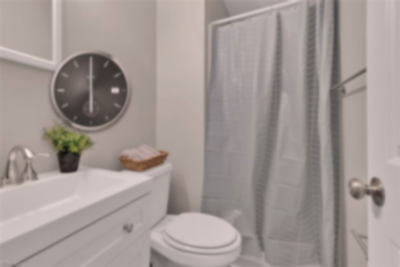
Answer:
6 h 00 min
